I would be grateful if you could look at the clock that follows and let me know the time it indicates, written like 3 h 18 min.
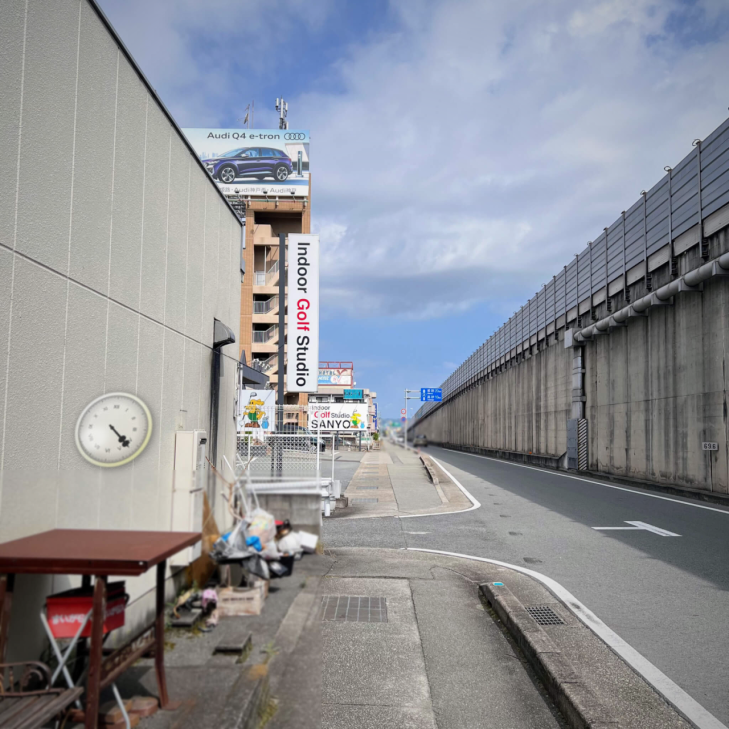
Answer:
4 h 22 min
